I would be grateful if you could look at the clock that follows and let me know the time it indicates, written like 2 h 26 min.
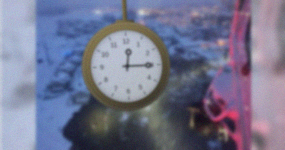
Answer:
12 h 15 min
